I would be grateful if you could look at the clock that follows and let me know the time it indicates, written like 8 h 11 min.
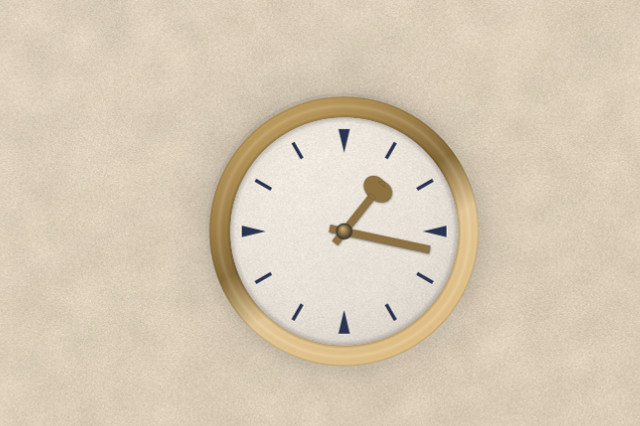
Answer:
1 h 17 min
